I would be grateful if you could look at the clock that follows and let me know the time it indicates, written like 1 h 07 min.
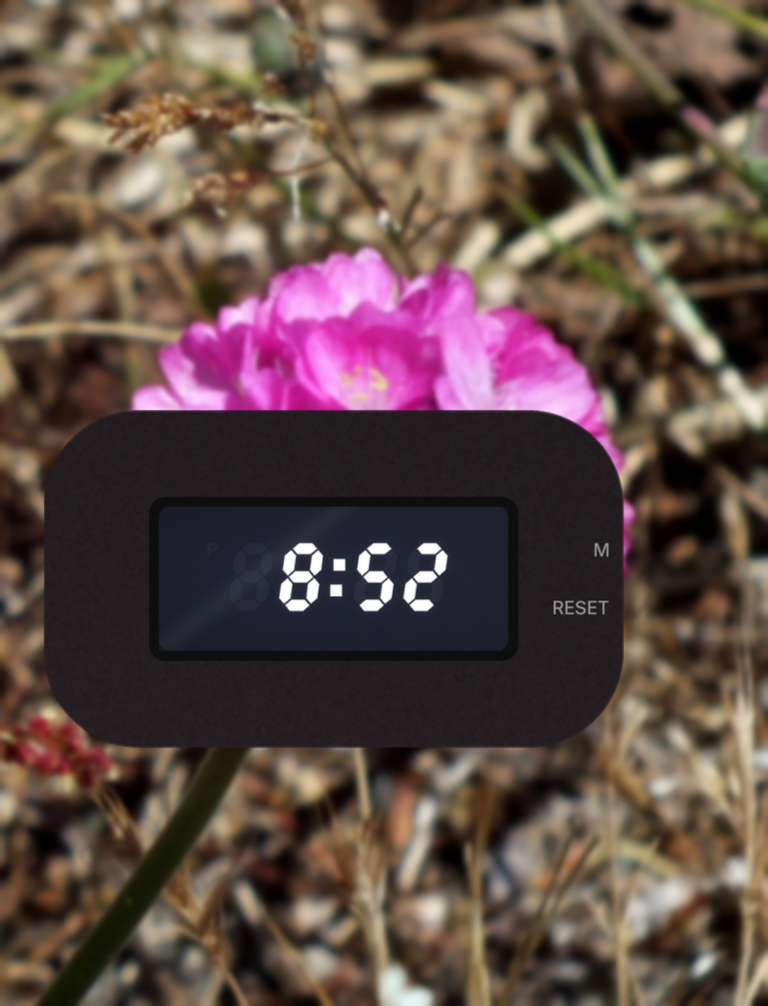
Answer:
8 h 52 min
